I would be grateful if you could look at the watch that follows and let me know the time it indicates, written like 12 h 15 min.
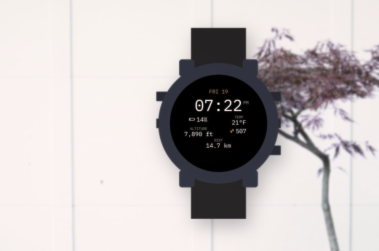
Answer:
7 h 22 min
